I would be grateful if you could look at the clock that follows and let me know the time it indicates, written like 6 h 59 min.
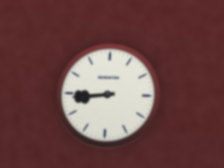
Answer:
8 h 44 min
